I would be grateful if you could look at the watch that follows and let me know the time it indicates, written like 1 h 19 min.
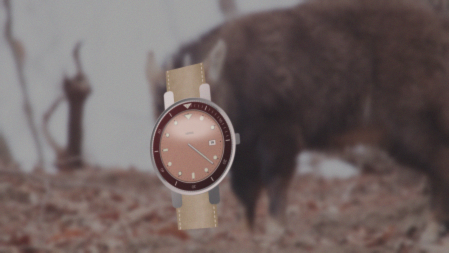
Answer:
4 h 22 min
